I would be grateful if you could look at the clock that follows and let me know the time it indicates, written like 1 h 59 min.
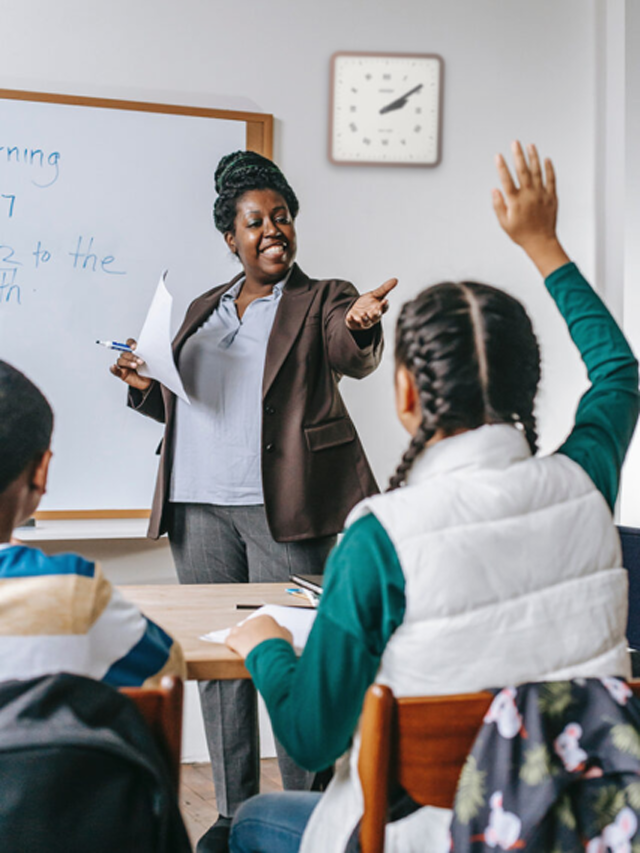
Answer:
2 h 09 min
